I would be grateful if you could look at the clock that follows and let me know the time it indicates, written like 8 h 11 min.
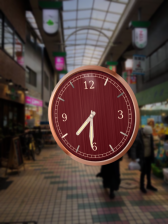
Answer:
7 h 31 min
